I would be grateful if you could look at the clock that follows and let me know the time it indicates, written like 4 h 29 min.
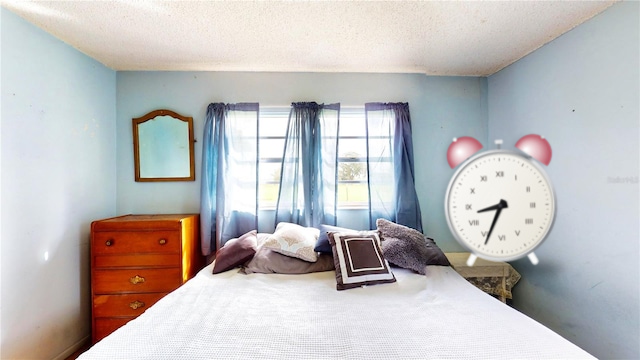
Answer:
8 h 34 min
